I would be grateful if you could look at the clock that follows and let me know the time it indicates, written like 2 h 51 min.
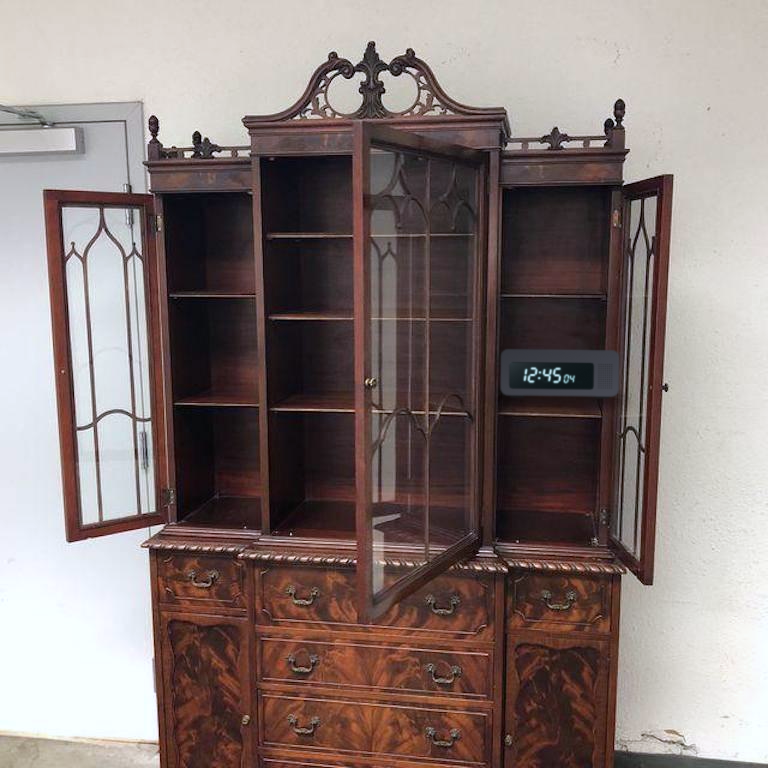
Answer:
12 h 45 min
